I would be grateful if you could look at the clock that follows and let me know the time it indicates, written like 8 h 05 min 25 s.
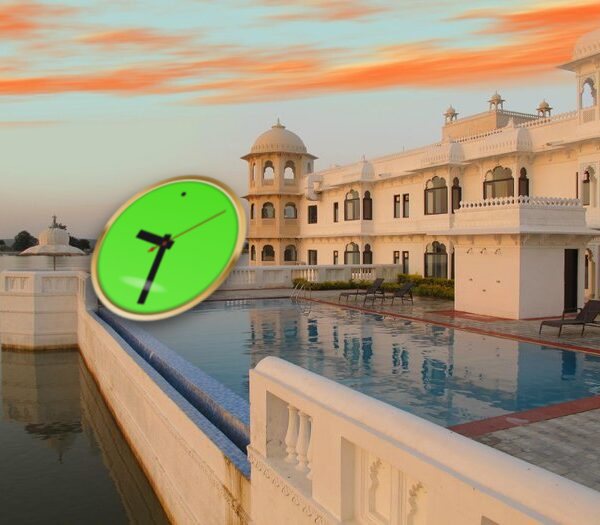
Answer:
9 h 30 min 09 s
